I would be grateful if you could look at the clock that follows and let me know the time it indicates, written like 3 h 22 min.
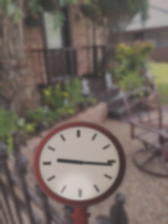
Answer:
9 h 16 min
